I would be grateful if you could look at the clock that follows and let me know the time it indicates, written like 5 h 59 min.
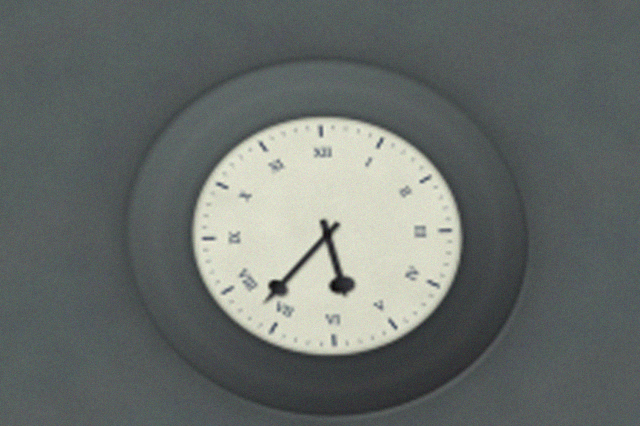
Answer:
5 h 37 min
